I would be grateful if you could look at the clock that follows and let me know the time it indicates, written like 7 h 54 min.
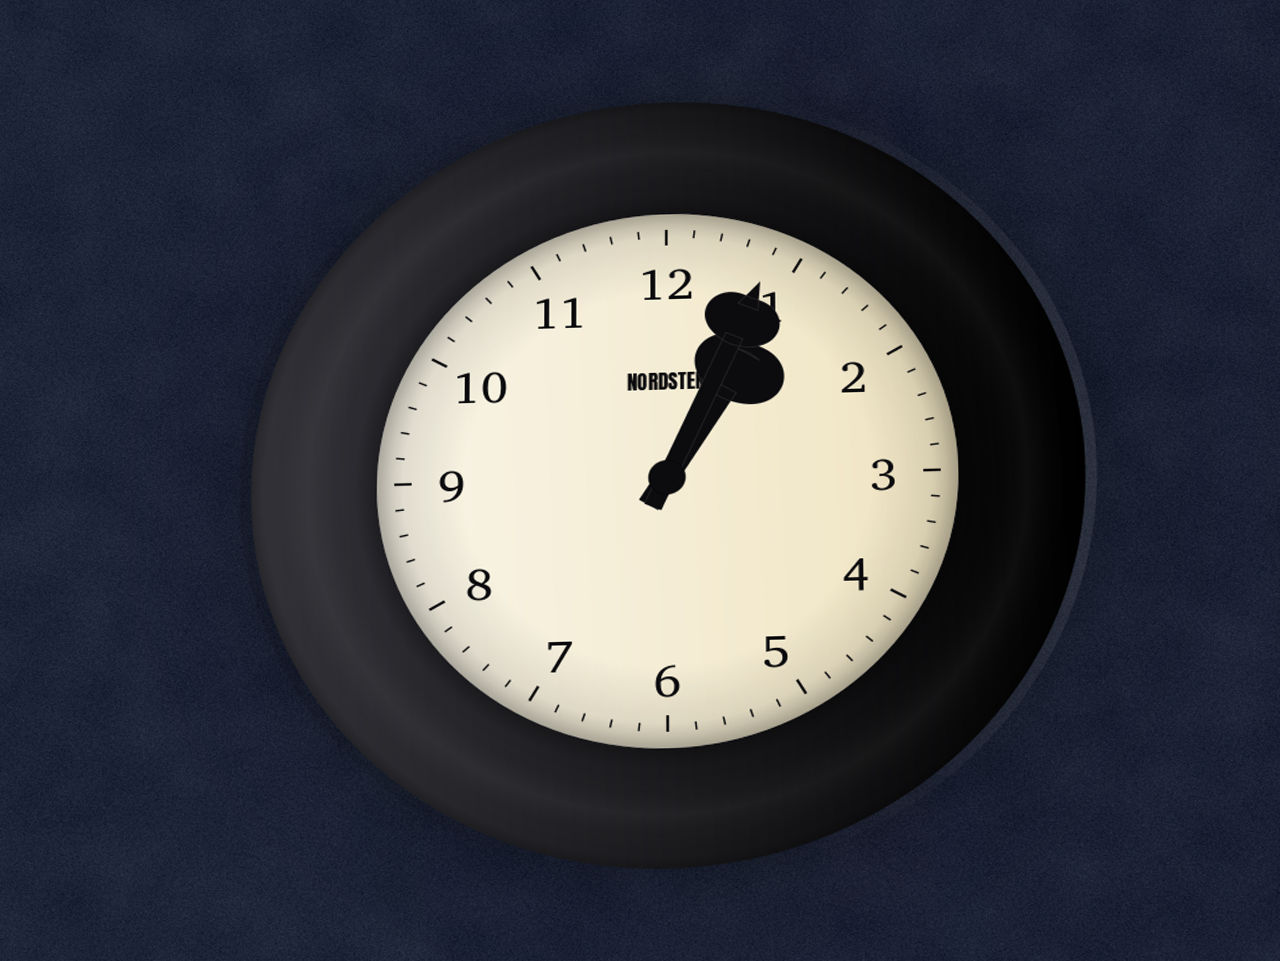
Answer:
1 h 04 min
